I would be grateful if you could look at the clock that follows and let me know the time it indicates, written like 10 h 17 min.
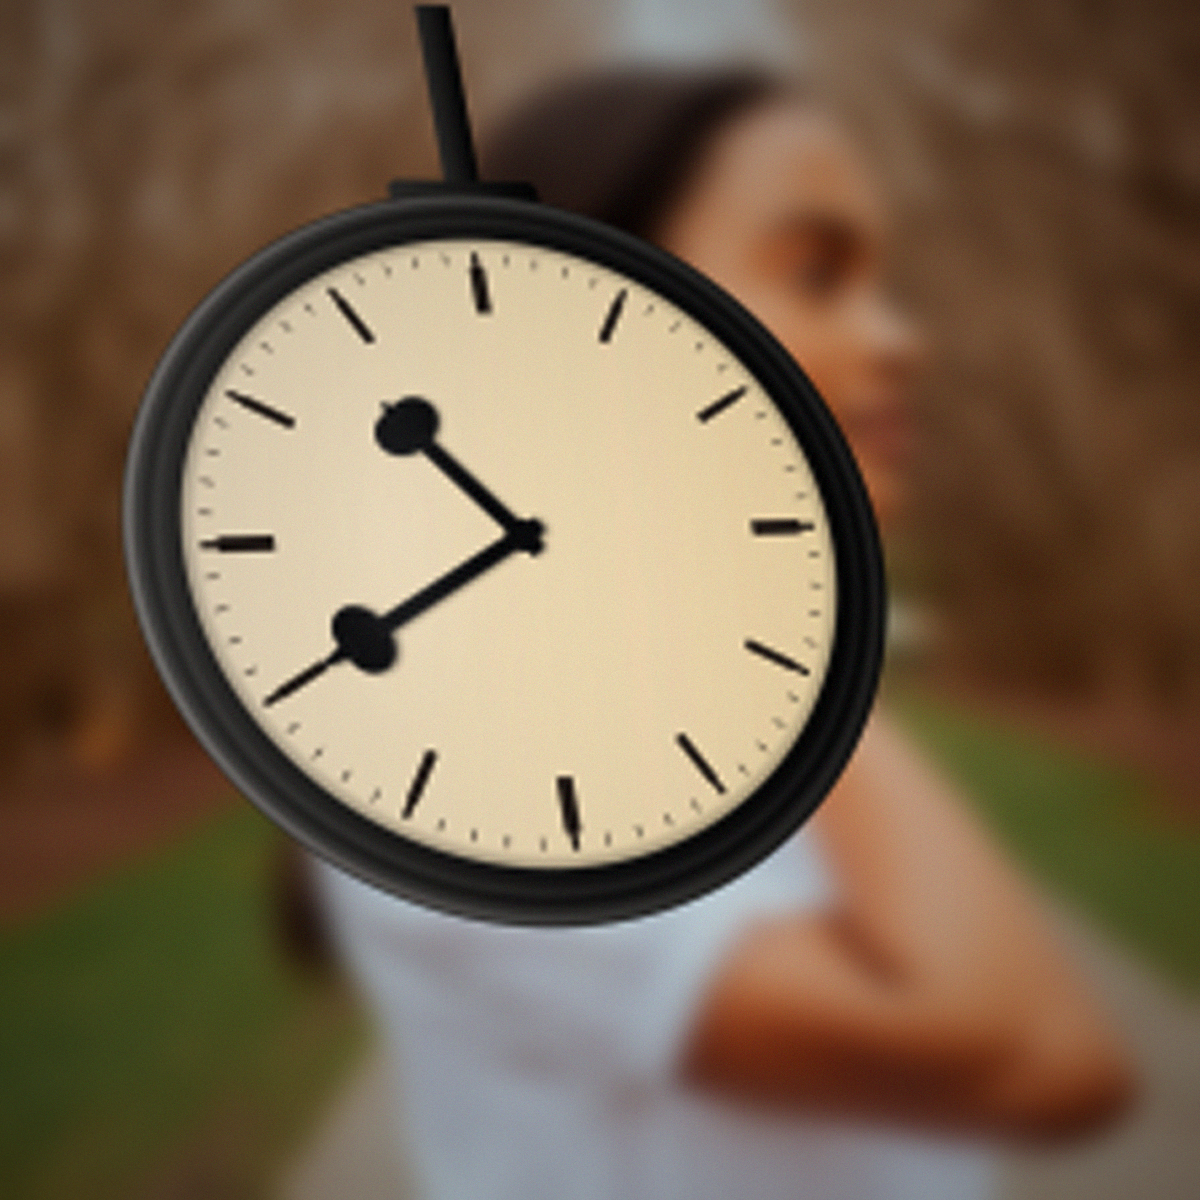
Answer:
10 h 40 min
